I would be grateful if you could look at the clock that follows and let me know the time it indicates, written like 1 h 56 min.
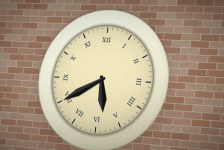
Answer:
5 h 40 min
